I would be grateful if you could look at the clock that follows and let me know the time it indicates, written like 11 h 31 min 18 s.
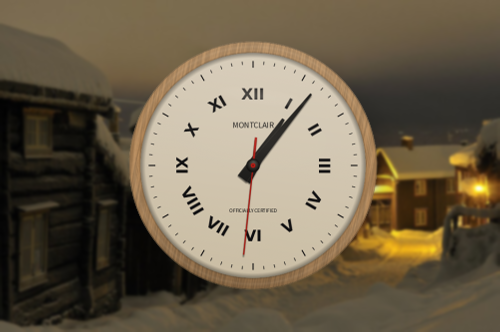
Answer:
1 h 06 min 31 s
